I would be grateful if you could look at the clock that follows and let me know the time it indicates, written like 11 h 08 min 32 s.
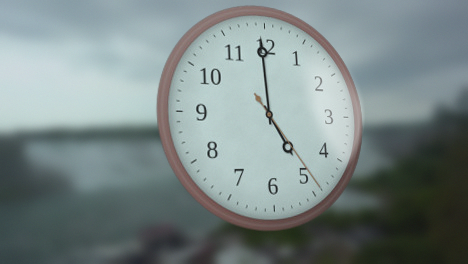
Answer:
4 h 59 min 24 s
